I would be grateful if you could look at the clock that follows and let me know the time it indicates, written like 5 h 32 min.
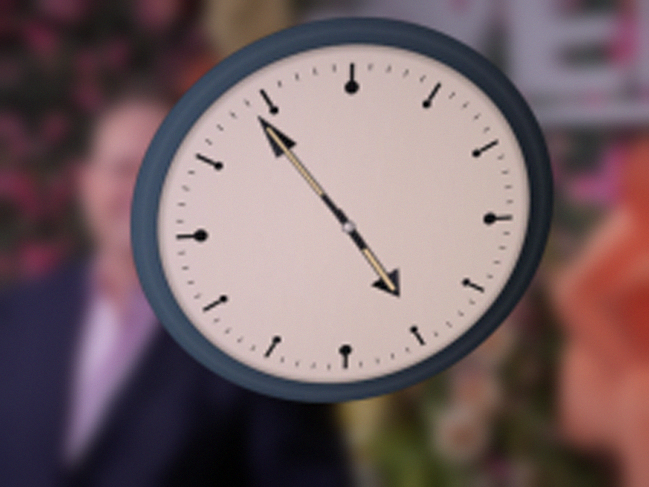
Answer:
4 h 54 min
